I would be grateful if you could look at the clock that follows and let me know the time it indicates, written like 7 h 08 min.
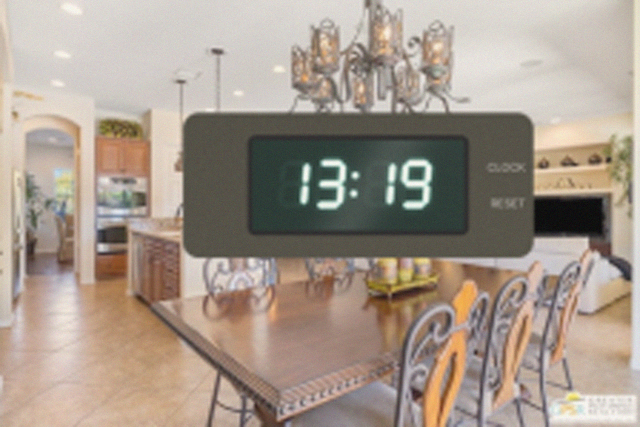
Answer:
13 h 19 min
